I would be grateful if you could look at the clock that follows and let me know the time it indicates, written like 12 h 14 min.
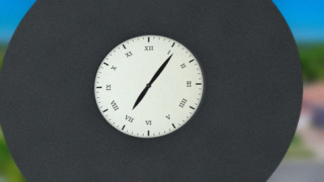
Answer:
7 h 06 min
